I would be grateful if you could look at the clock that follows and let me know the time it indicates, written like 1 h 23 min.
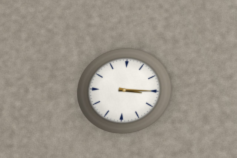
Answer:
3 h 15 min
